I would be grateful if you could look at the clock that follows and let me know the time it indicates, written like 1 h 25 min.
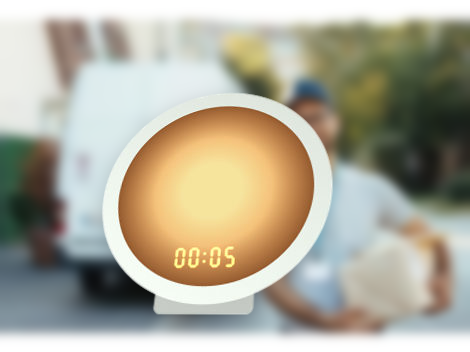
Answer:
0 h 05 min
